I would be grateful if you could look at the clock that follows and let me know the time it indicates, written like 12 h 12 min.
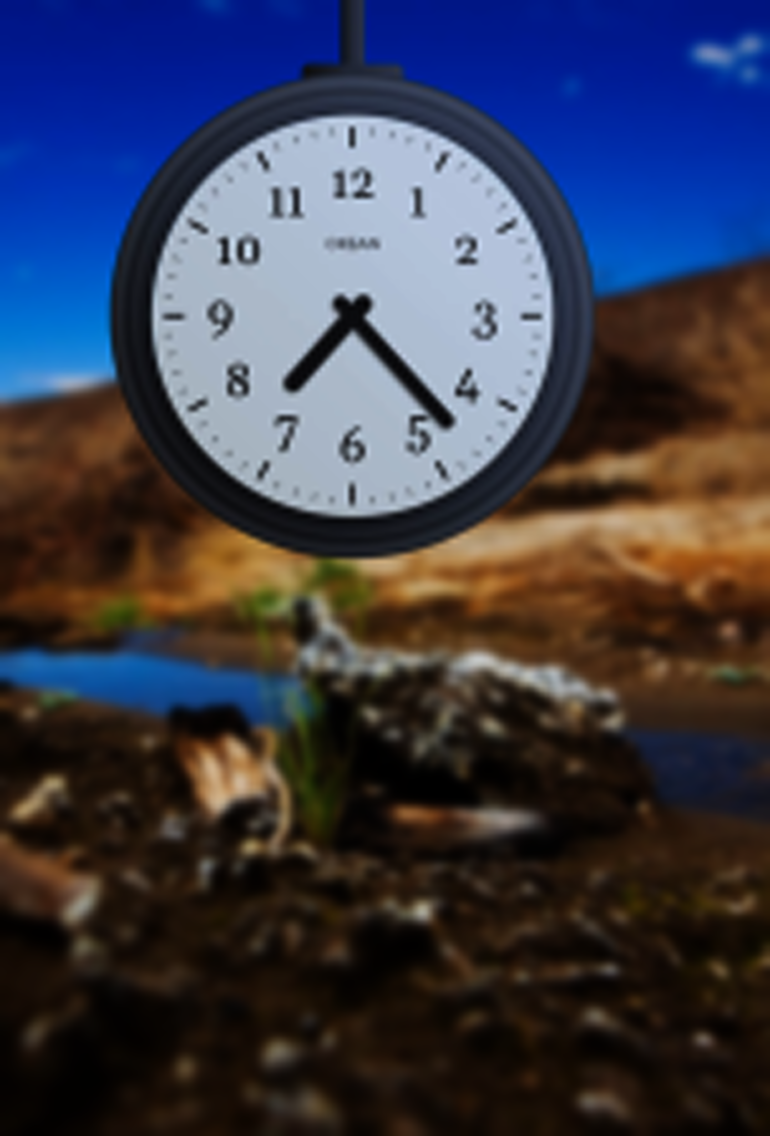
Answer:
7 h 23 min
